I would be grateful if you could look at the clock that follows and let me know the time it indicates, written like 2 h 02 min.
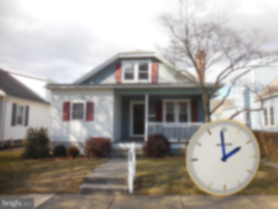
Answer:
1 h 59 min
